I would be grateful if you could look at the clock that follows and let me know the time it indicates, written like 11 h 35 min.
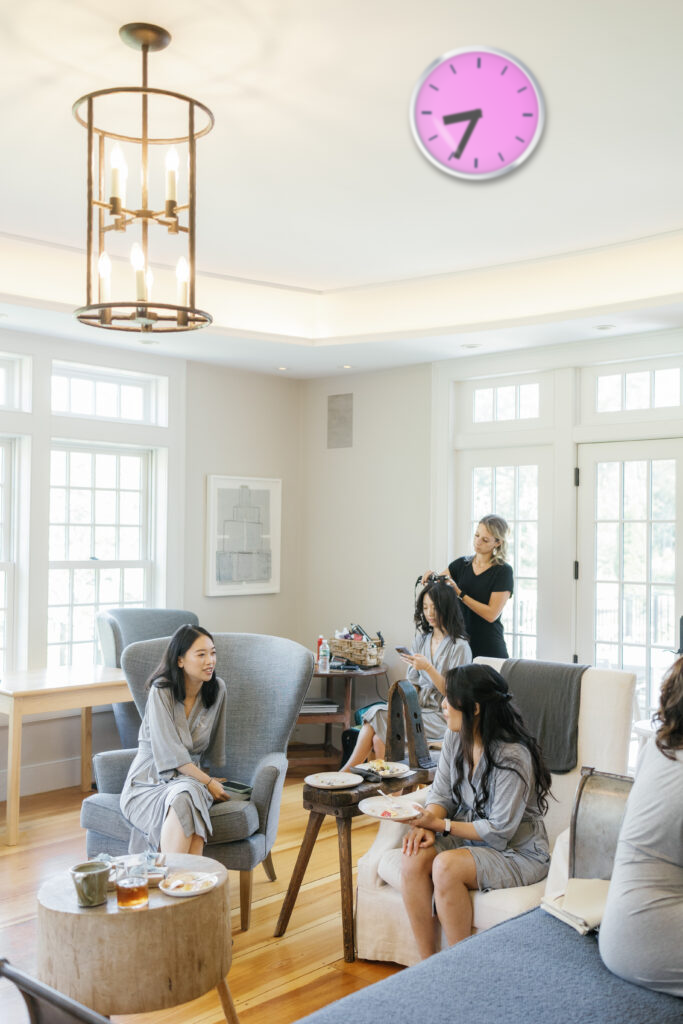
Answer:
8 h 34 min
